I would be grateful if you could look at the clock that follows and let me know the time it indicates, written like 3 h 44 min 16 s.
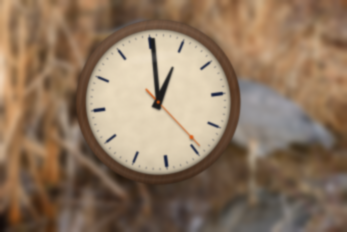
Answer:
1 h 00 min 24 s
